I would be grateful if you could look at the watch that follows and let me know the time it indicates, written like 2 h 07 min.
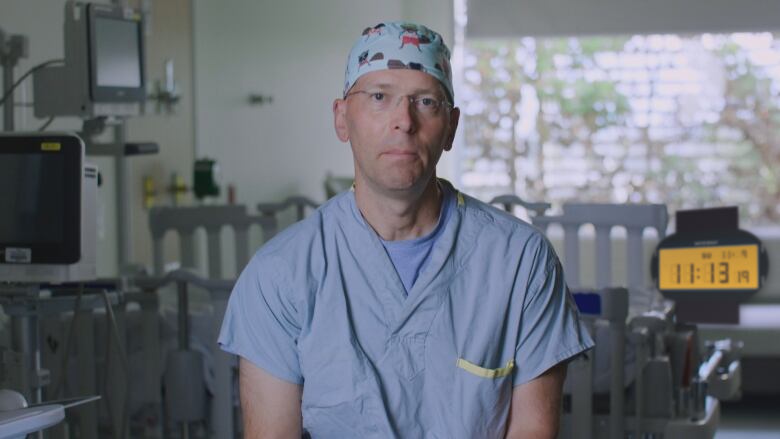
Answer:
11 h 13 min
